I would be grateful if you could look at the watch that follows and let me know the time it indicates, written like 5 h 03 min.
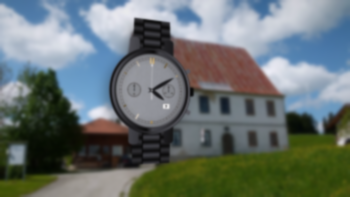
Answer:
4 h 10 min
